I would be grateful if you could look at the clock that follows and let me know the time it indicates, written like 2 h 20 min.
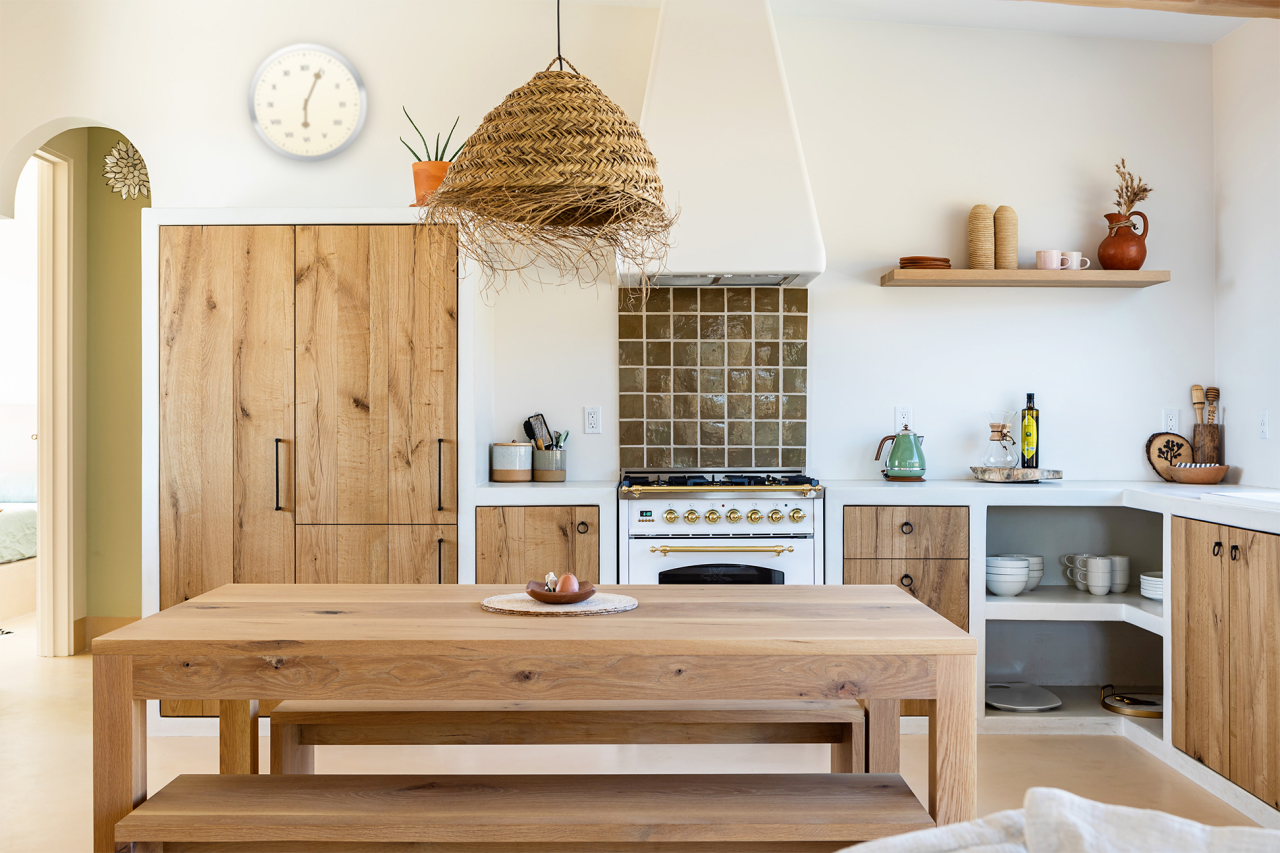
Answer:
6 h 04 min
